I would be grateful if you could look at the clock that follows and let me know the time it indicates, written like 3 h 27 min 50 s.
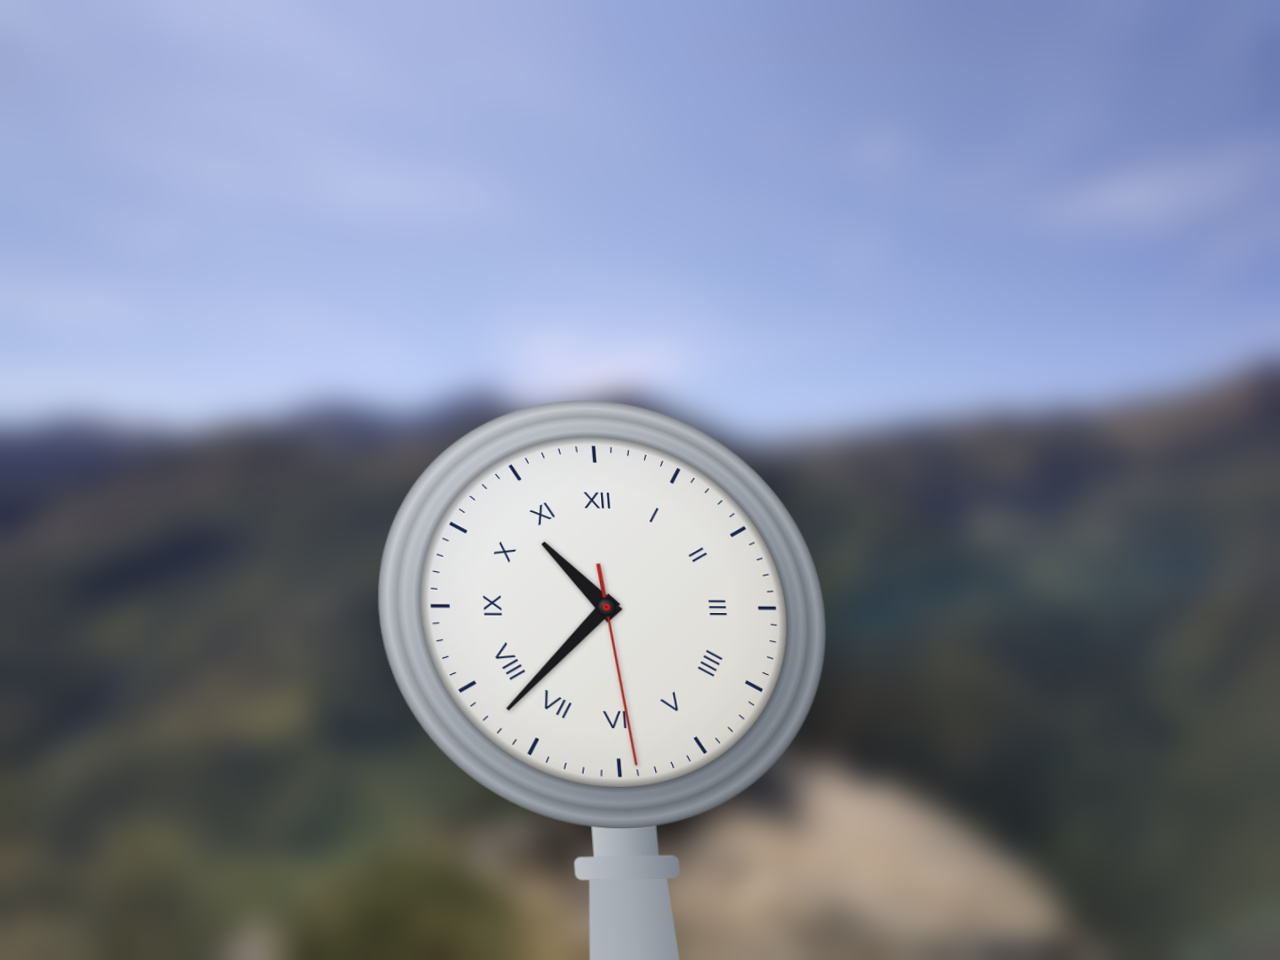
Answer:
10 h 37 min 29 s
